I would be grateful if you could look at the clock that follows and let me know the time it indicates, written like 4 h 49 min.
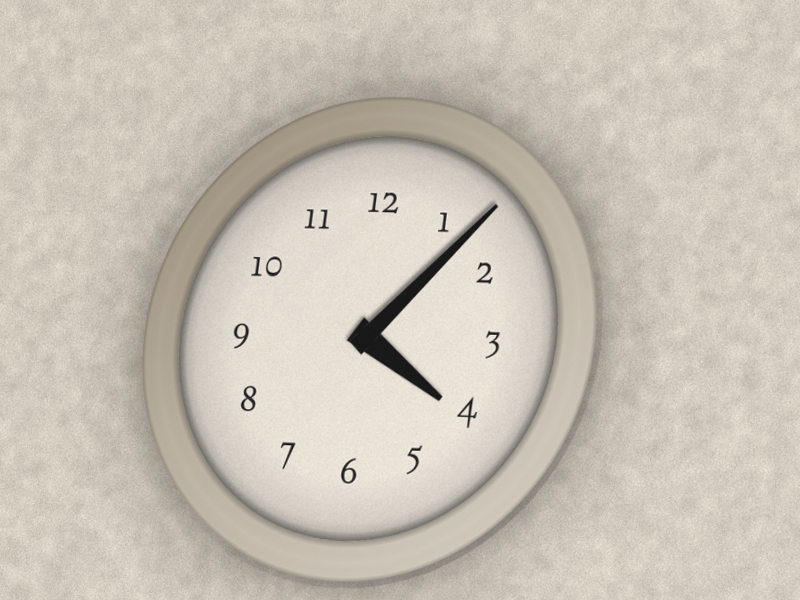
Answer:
4 h 07 min
